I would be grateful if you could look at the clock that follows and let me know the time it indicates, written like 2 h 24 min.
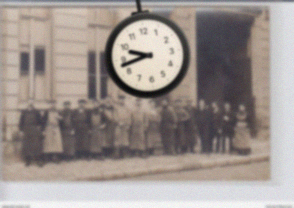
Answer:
9 h 43 min
